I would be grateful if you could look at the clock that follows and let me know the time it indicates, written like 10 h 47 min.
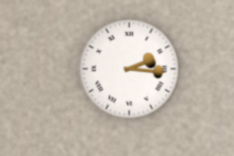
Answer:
2 h 16 min
